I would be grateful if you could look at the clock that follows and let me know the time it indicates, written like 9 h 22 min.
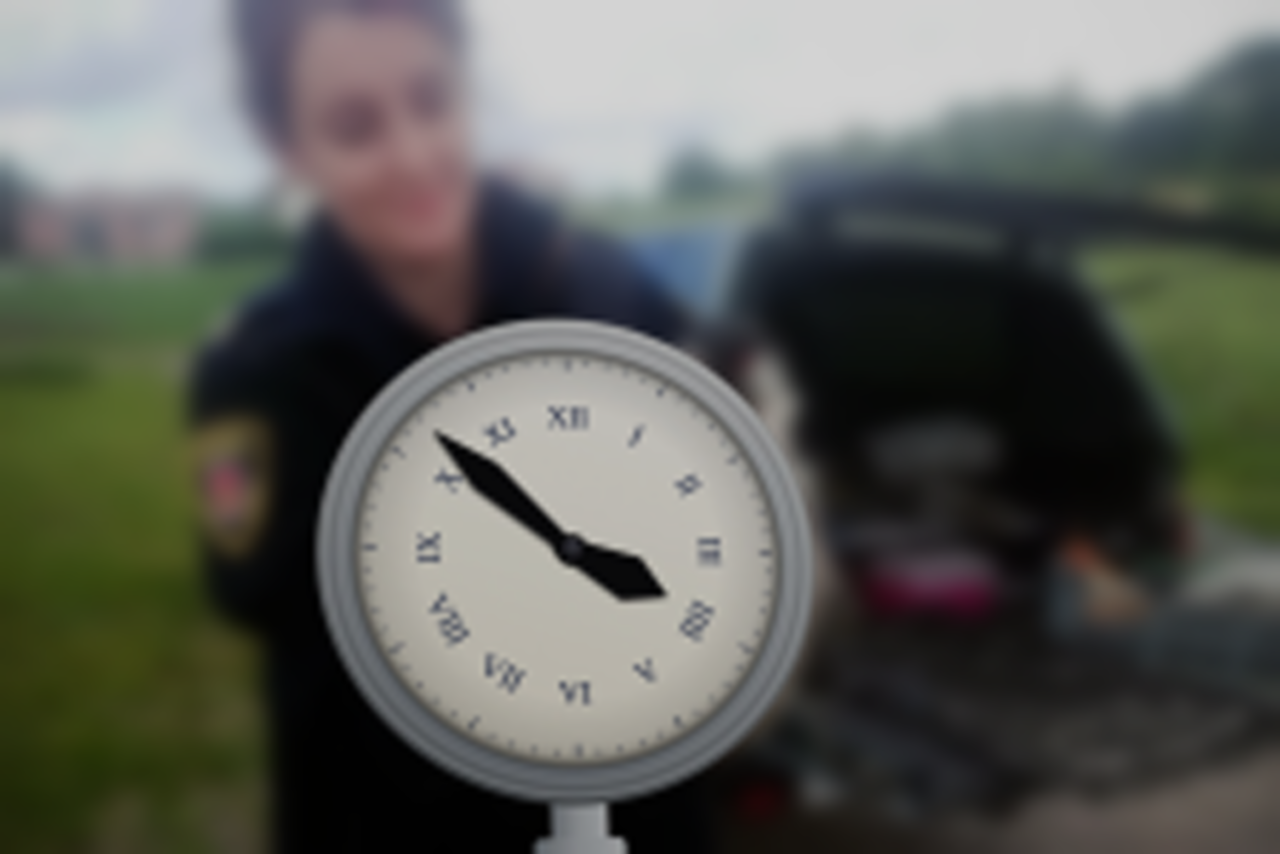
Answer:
3 h 52 min
